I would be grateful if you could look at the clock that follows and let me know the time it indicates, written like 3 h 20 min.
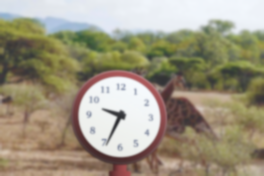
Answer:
9 h 34 min
